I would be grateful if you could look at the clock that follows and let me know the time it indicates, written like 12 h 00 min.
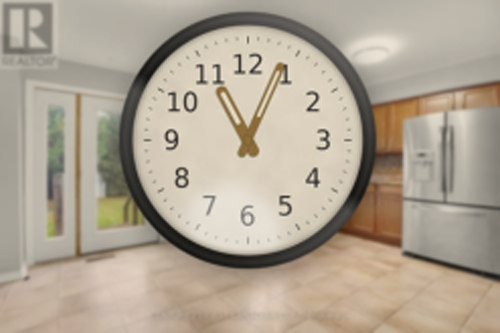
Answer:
11 h 04 min
